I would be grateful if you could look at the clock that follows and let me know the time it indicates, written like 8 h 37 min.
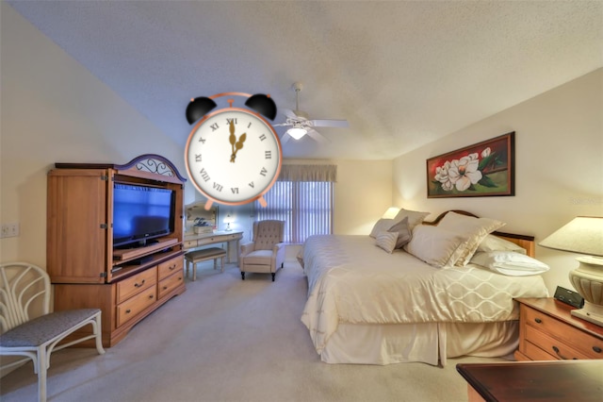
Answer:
1 h 00 min
